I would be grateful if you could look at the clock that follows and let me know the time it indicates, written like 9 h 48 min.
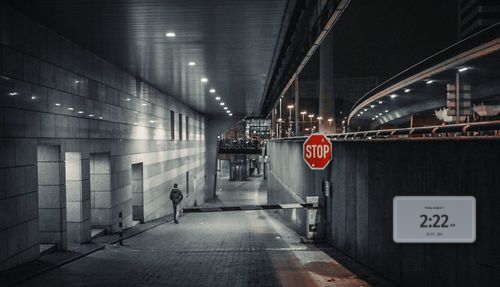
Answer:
2 h 22 min
